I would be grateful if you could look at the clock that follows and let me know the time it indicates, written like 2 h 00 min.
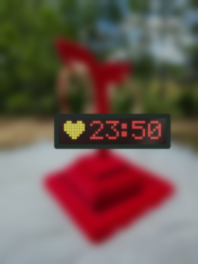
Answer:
23 h 50 min
